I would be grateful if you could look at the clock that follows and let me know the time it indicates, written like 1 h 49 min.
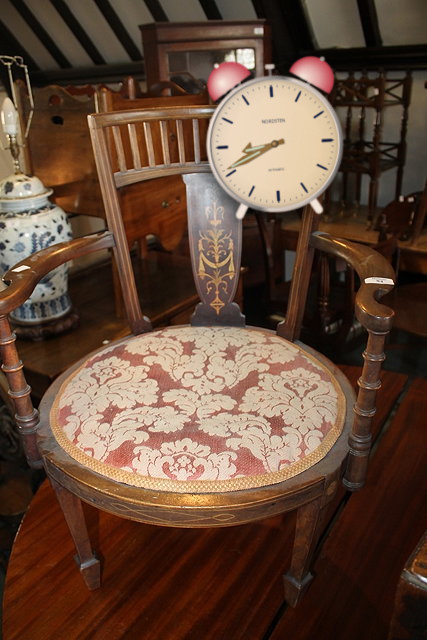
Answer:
8 h 41 min
